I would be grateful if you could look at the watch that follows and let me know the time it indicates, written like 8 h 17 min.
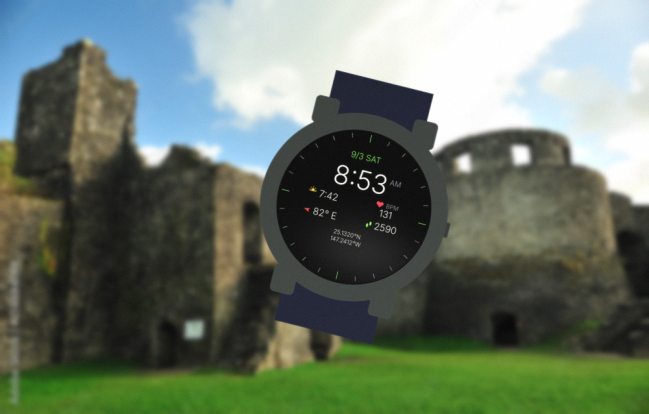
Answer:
8 h 53 min
